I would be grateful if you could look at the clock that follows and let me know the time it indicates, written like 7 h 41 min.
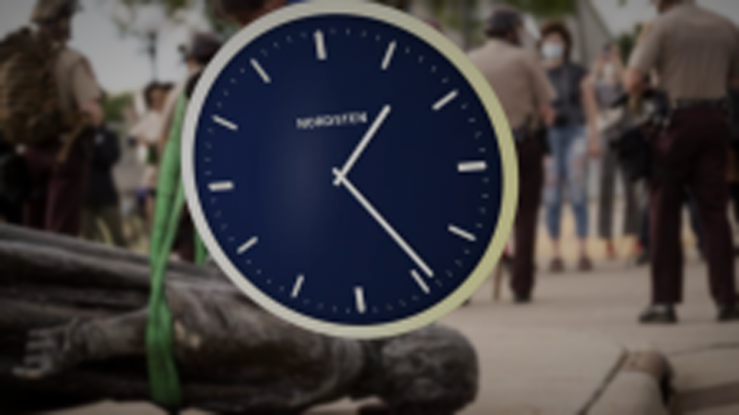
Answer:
1 h 24 min
